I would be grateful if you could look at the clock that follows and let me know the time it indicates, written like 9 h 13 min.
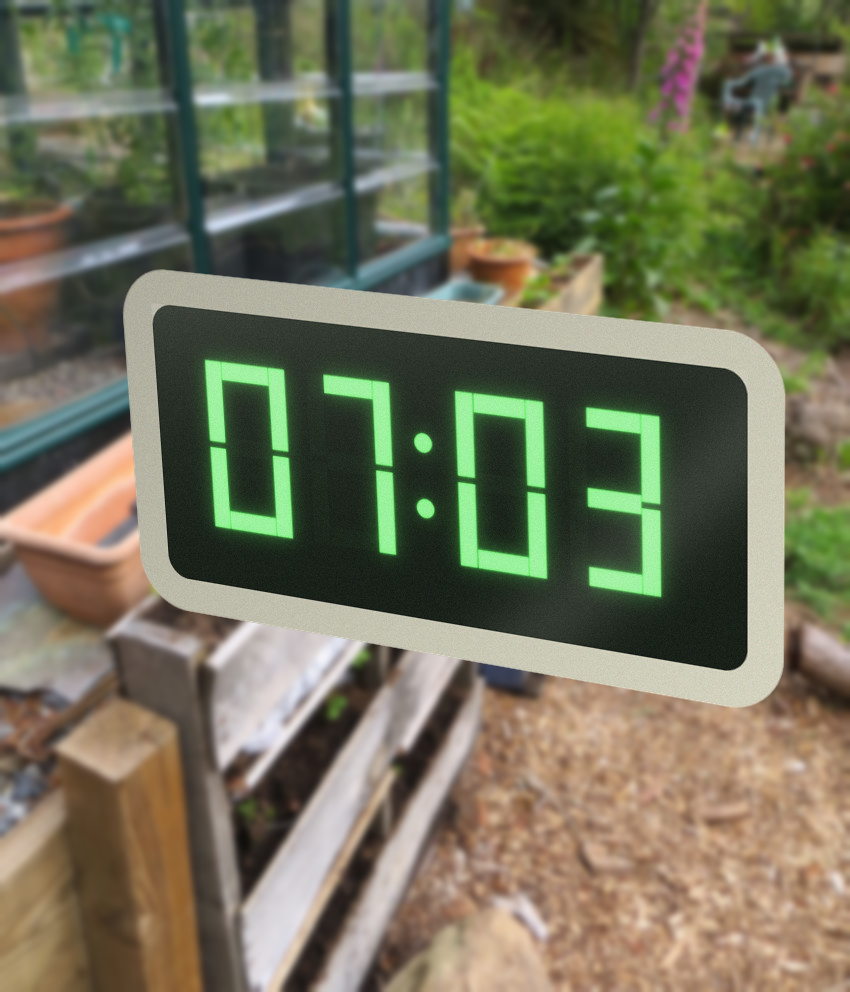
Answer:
7 h 03 min
